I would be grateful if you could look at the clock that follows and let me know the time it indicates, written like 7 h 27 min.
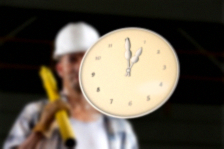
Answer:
1 h 00 min
